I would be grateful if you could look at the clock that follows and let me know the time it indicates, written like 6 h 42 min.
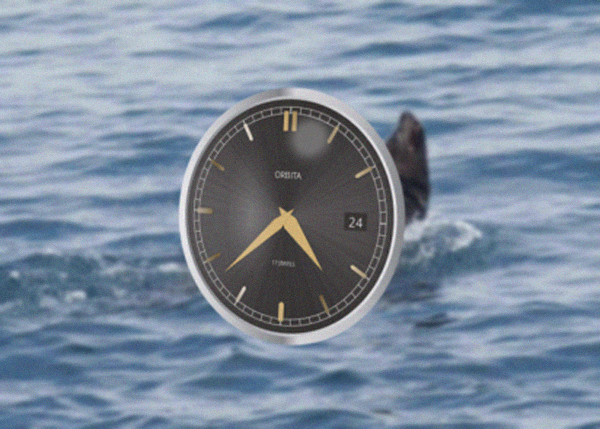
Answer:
4 h 38 min
